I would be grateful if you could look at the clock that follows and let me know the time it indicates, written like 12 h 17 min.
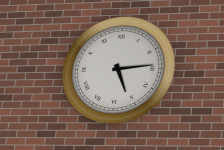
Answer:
5 h 14 min
